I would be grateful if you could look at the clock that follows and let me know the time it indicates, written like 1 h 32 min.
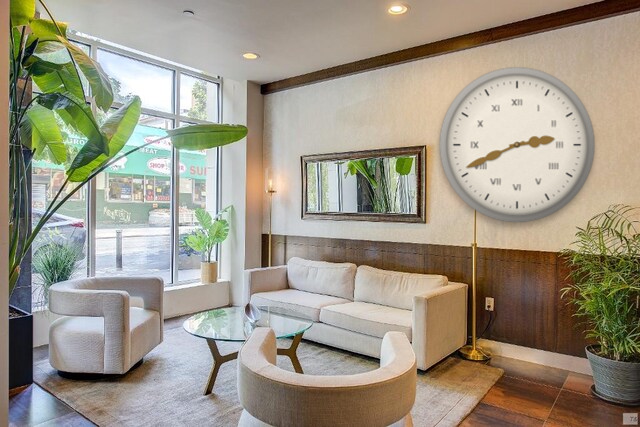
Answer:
2 h 41 min
